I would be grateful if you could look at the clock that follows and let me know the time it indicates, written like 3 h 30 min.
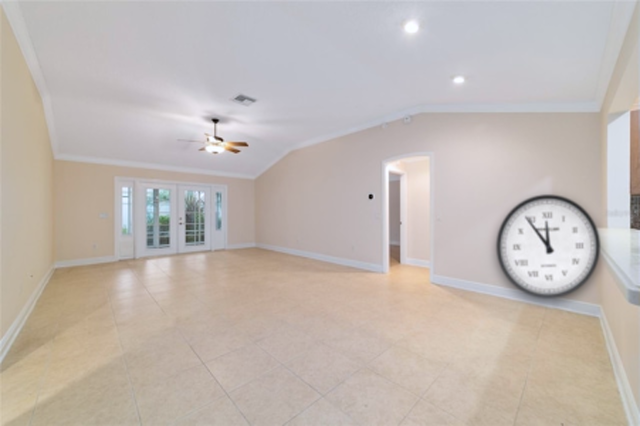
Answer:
11 h 54 min
